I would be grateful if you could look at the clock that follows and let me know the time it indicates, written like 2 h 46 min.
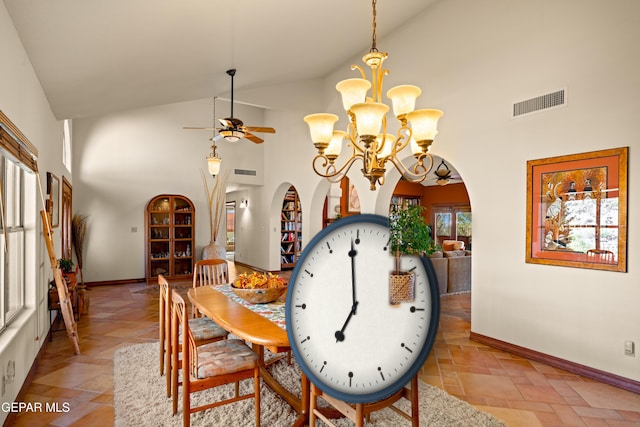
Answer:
6 h 59 min
